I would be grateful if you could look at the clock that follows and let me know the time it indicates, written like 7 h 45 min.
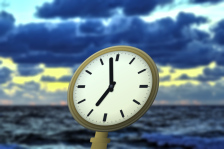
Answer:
6 h 58 min
